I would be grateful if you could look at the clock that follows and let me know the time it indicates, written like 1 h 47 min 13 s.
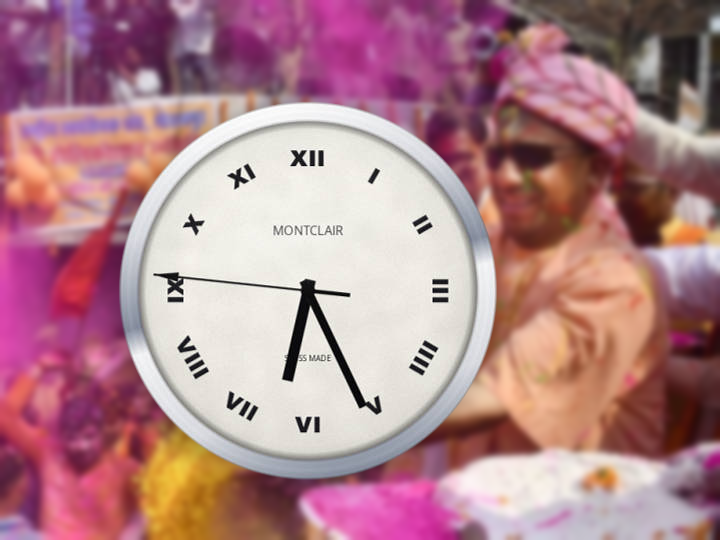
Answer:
6 h 25 min 46 s
